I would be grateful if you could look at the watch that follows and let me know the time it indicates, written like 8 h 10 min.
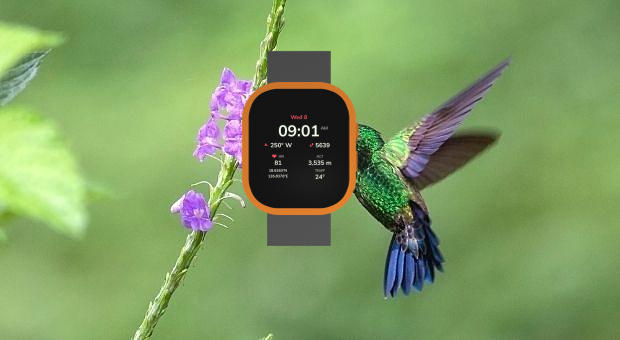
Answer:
9 h 01 min
